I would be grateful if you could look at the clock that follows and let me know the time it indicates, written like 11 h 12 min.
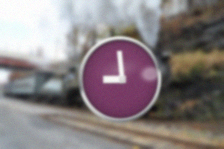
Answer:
8 h 59 min
